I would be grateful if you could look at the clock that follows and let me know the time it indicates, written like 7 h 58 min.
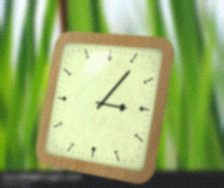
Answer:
3 h 06 min
